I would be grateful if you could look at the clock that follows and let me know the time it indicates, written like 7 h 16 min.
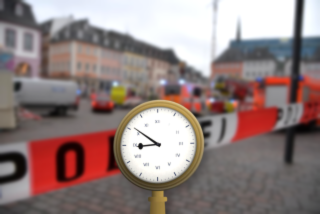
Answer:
8 h 51 min
